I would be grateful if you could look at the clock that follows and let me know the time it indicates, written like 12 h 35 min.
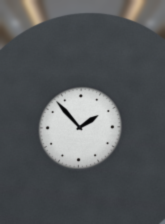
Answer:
1 h 53 min
